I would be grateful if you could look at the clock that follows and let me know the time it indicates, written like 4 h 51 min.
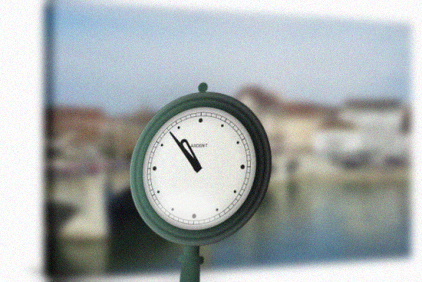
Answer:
10 h 53 min
